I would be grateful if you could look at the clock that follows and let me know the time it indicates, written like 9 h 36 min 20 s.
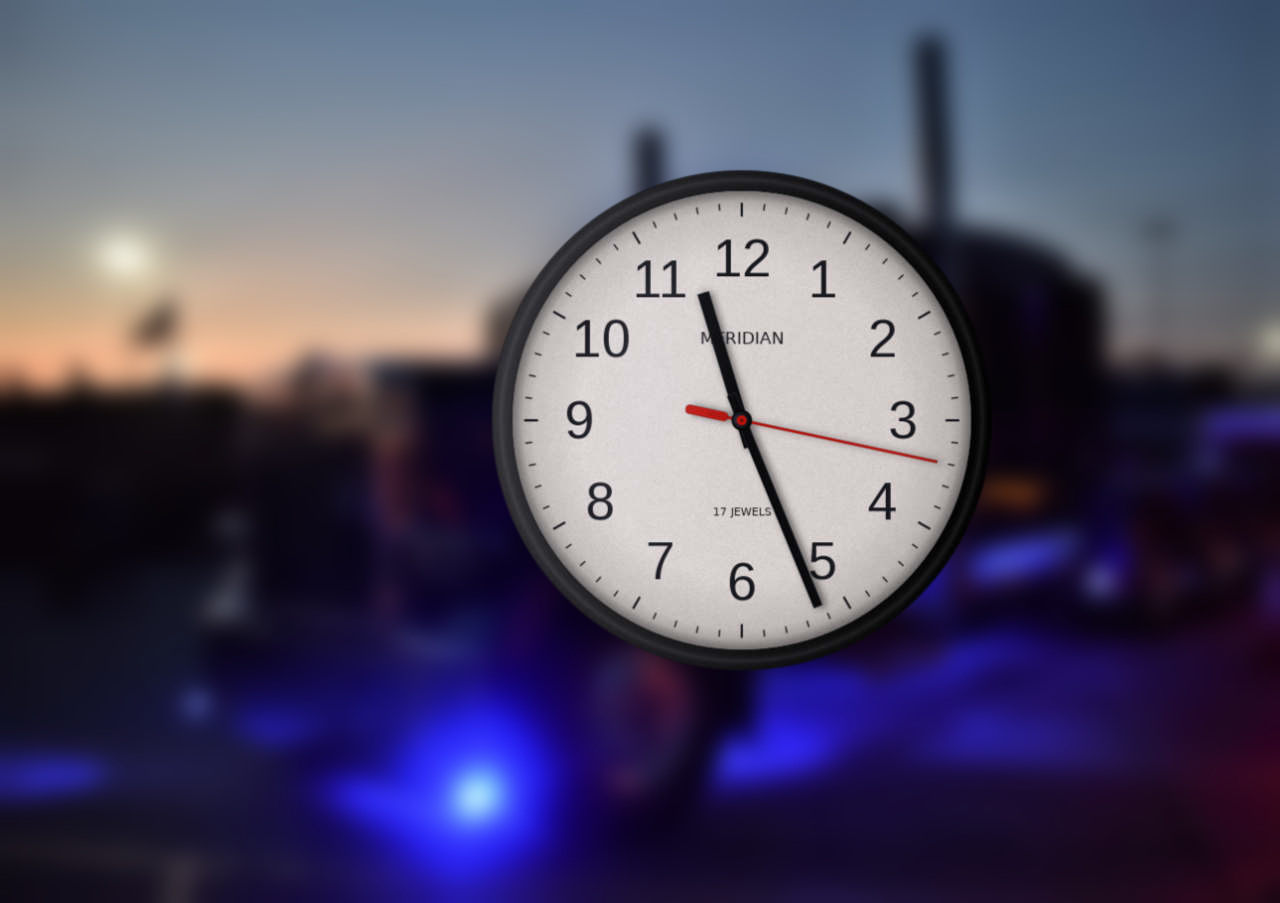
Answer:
11 h 26 min 17 s
